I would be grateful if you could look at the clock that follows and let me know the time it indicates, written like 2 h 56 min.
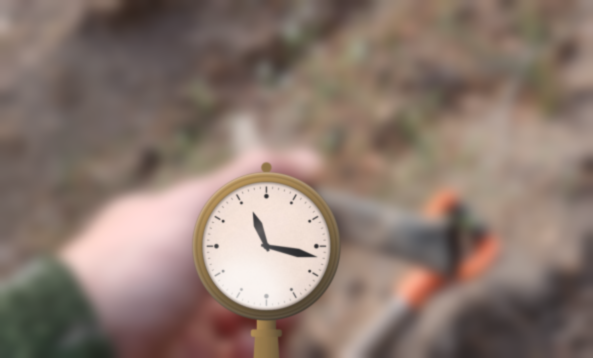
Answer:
11 h 17 min
